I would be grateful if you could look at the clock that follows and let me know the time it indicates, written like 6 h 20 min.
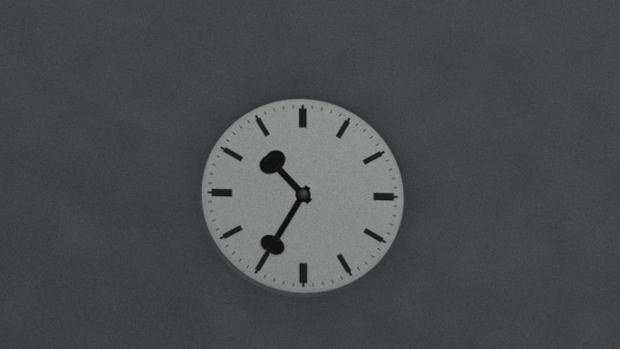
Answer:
10 h 35 min
